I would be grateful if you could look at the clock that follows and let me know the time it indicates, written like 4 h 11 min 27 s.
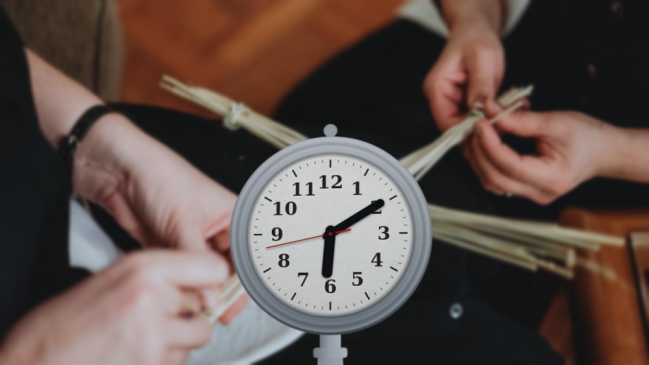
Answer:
6 h 09 min 43 s
